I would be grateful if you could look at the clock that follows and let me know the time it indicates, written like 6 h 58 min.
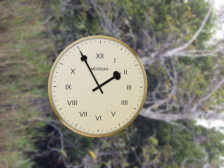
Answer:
1 h 55 min
